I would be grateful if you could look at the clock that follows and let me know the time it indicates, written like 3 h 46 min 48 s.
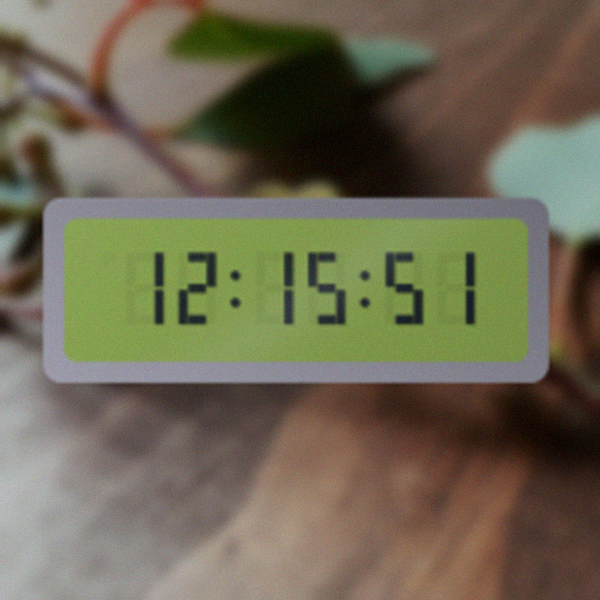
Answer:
12 h 15 min 51 s
